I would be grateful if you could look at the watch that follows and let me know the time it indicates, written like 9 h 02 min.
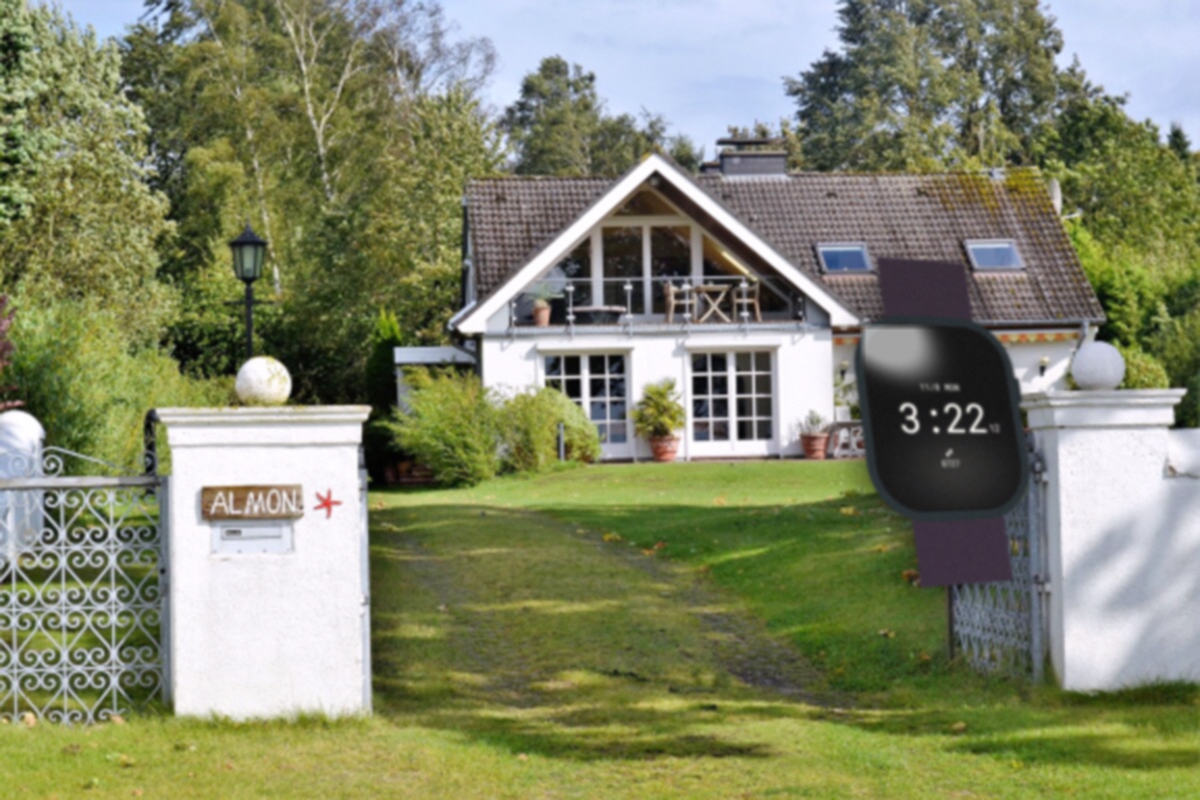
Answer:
3 h 22 min
